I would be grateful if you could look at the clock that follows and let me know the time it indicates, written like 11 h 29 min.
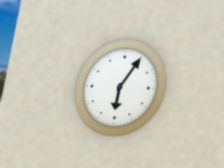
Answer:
6 h 05 min
